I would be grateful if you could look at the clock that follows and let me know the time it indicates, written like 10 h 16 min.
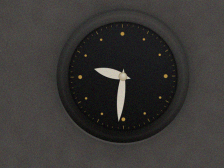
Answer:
9 h 31 min
